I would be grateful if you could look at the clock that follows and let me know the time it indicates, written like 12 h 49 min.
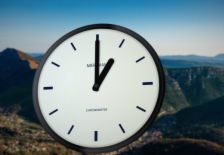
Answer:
1 h 00 min
